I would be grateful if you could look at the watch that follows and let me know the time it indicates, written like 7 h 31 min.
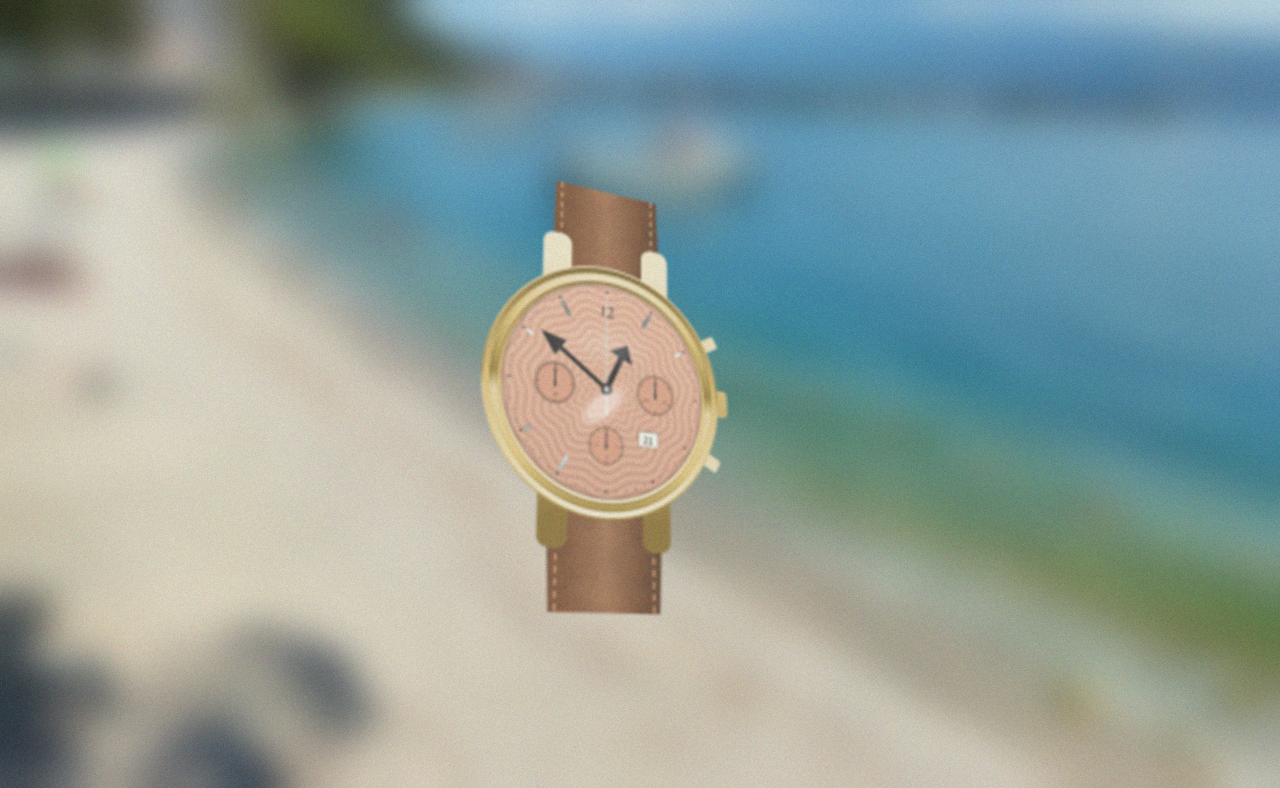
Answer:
12 h 51 min
